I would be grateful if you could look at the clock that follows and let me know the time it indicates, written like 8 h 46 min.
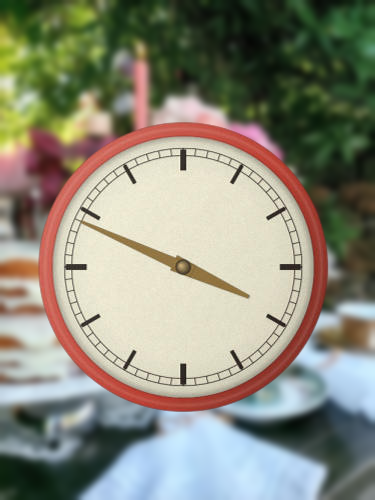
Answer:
3 h 49 min
